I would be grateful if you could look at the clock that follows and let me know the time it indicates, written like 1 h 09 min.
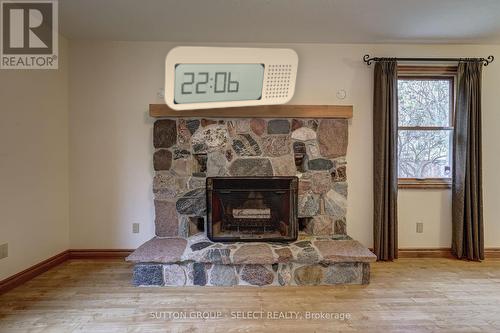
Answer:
22 h 06 min
